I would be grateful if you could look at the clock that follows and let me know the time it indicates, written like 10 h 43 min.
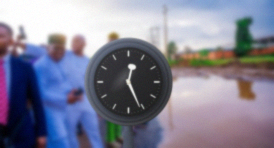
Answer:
12 h 26 min
